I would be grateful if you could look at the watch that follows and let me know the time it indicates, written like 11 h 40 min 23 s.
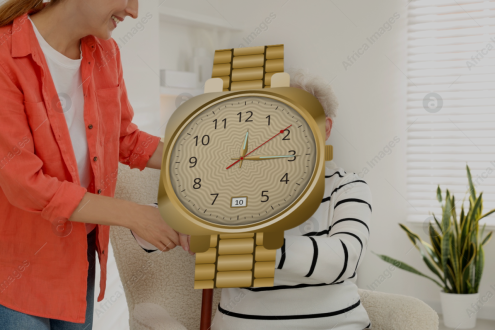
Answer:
12 h 15 min 09 s
